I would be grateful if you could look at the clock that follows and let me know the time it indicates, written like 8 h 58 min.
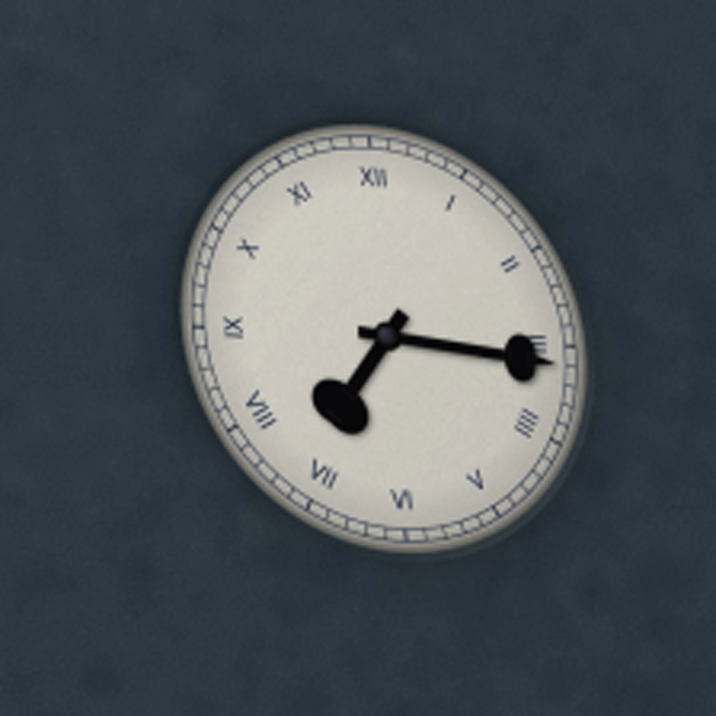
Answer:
7 h 16 min
